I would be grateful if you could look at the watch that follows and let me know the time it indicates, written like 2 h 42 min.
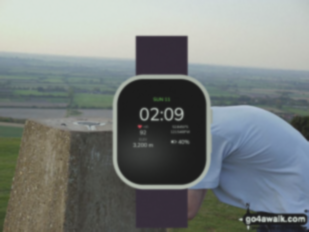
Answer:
2 h 09 min
